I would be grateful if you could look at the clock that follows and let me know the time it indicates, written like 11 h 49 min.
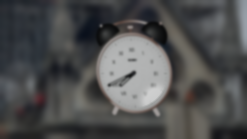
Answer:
7 h 41 min
